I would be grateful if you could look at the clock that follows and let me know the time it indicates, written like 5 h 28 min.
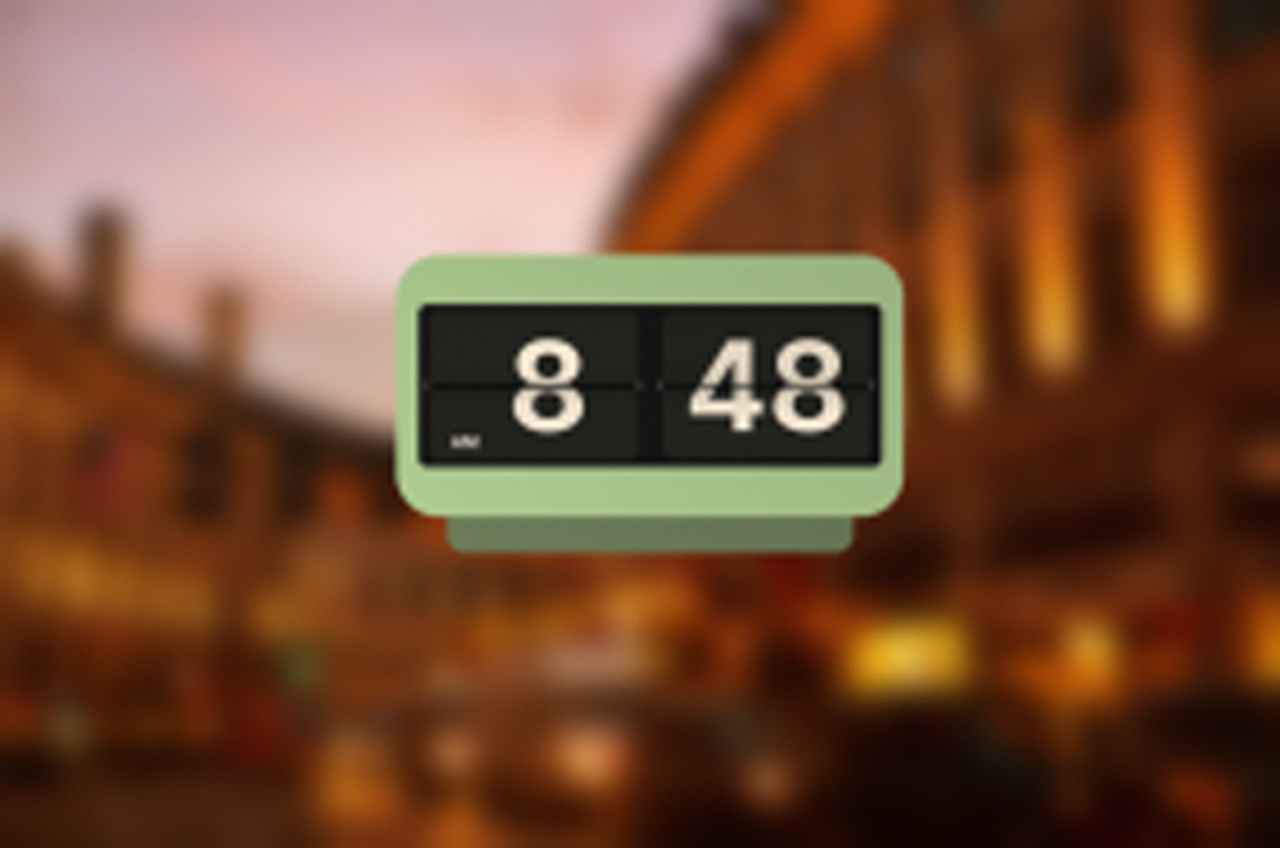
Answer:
8 h 48 min
